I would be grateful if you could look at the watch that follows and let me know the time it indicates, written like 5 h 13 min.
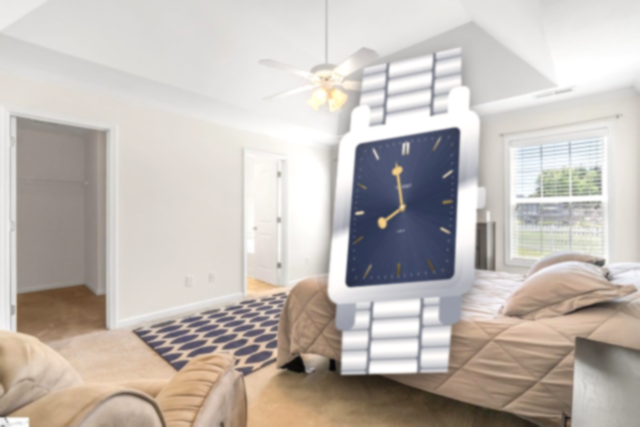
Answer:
7 h 58 min
